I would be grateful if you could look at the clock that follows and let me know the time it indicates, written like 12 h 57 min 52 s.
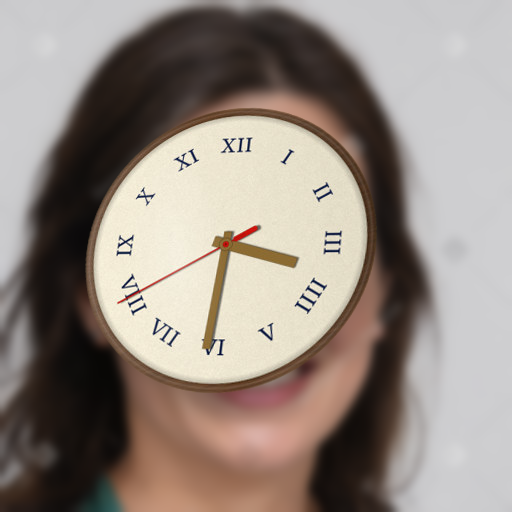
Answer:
3 h 30 min 40 s
